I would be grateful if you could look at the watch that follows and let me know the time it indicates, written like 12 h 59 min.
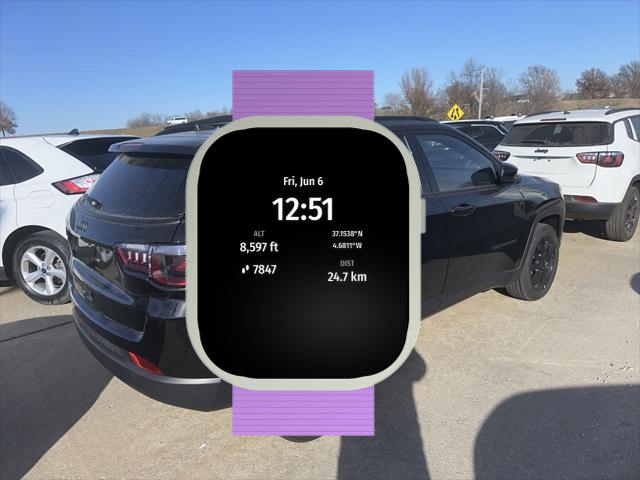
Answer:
12 h 51 min
